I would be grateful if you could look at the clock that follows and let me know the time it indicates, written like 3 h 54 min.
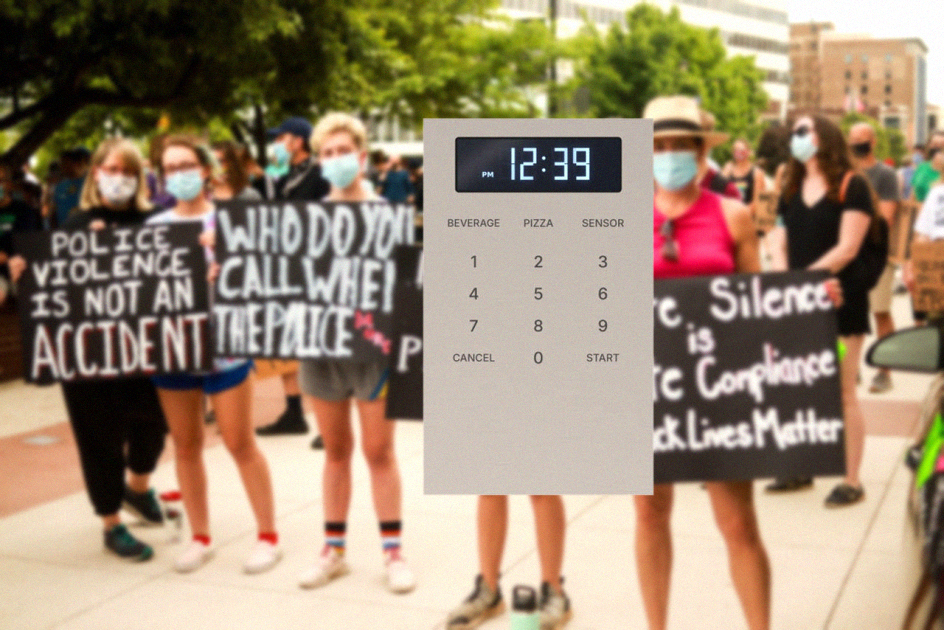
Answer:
12 h 39 min
